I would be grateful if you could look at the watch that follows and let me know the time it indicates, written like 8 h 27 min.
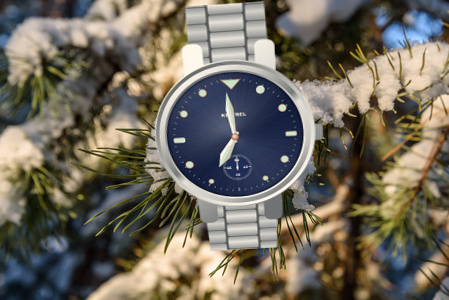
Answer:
6 h 59 min
